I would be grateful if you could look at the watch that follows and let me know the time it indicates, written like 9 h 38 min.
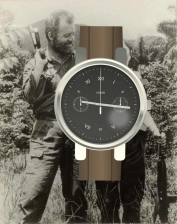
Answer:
9 h 16 min
